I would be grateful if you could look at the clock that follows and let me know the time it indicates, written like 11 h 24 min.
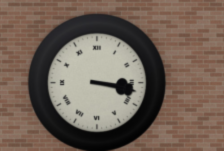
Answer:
3 h 17 min
